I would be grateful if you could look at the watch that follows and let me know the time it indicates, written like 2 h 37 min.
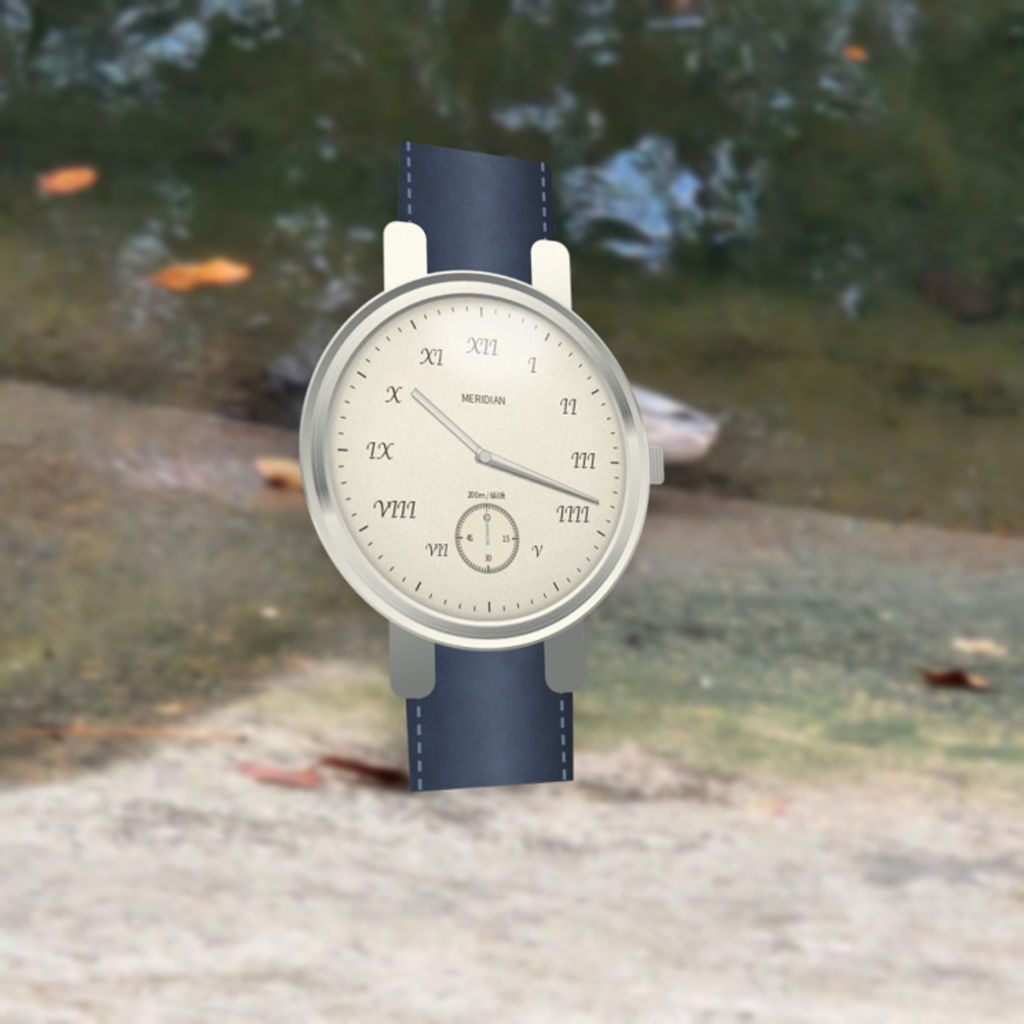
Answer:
10 h 18 min
